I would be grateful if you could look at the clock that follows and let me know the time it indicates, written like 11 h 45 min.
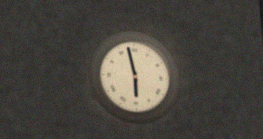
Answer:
5 h 58 min
